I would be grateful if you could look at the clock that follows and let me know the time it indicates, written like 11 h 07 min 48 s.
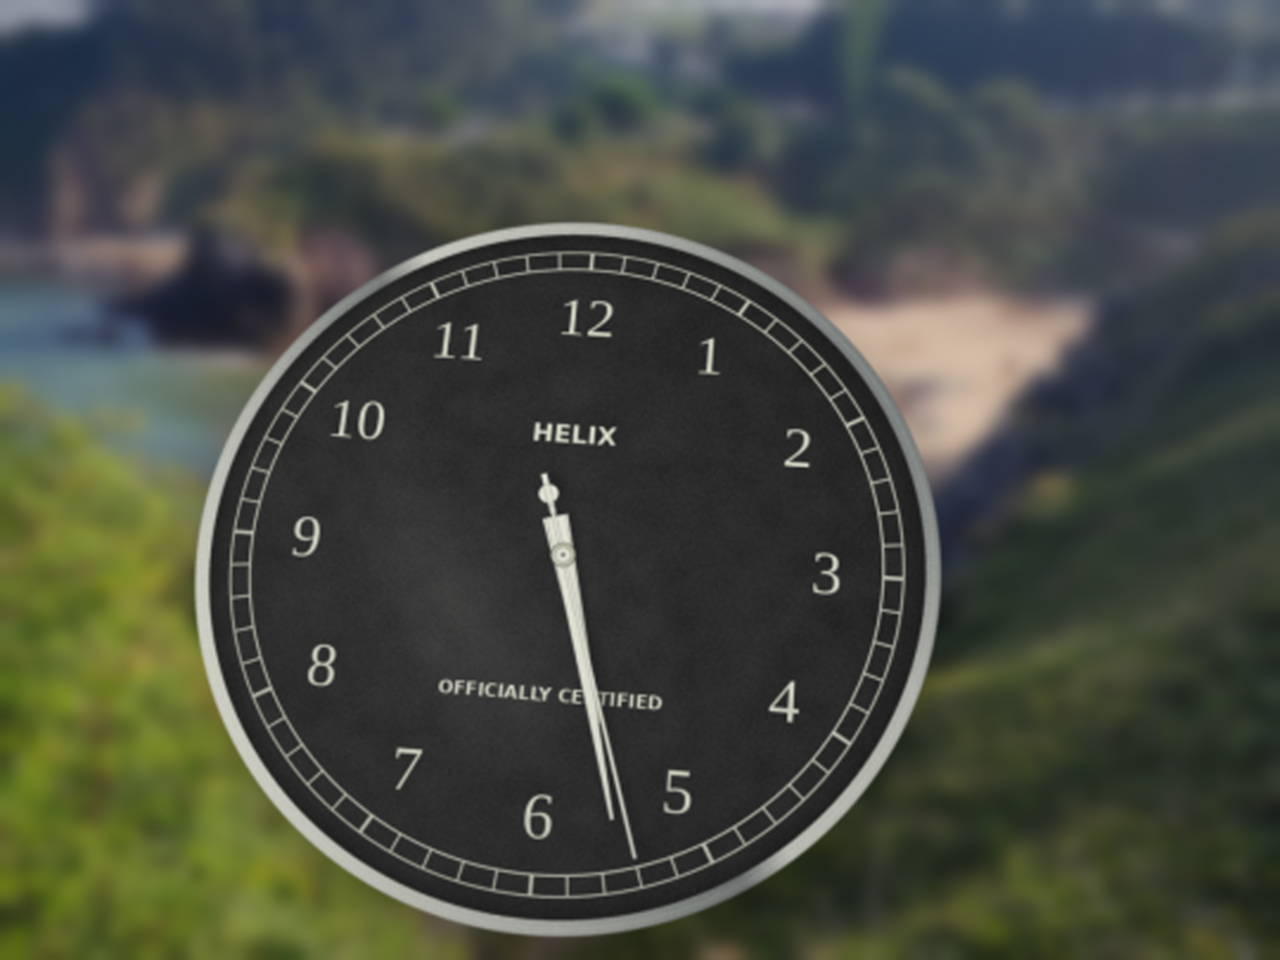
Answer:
5 h 27 min 27 s
